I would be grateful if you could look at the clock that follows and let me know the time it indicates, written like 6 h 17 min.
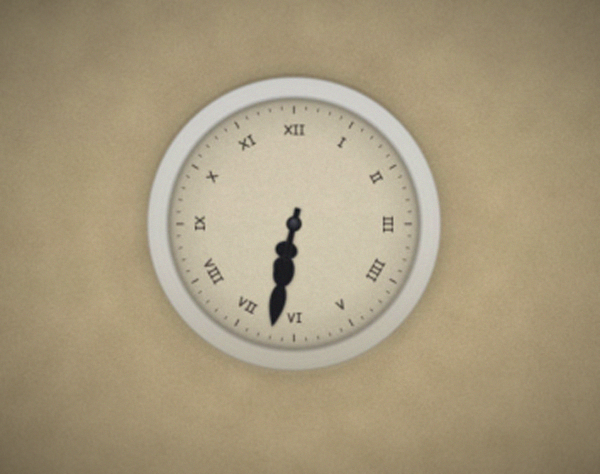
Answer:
6 h 32 min
